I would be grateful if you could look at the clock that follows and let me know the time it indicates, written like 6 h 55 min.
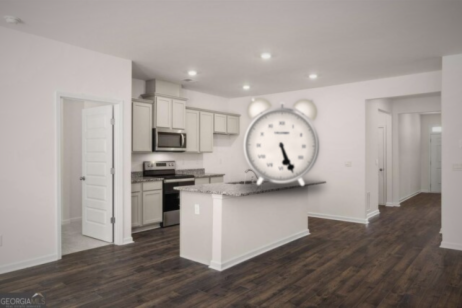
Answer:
5 h 26 min
